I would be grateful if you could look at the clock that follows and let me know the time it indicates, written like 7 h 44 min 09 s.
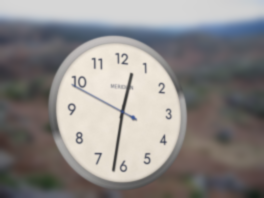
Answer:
12 h 31 min 49 s
